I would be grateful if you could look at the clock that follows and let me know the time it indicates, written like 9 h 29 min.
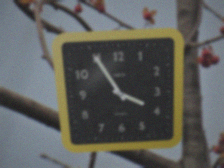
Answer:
3 h 55 min
